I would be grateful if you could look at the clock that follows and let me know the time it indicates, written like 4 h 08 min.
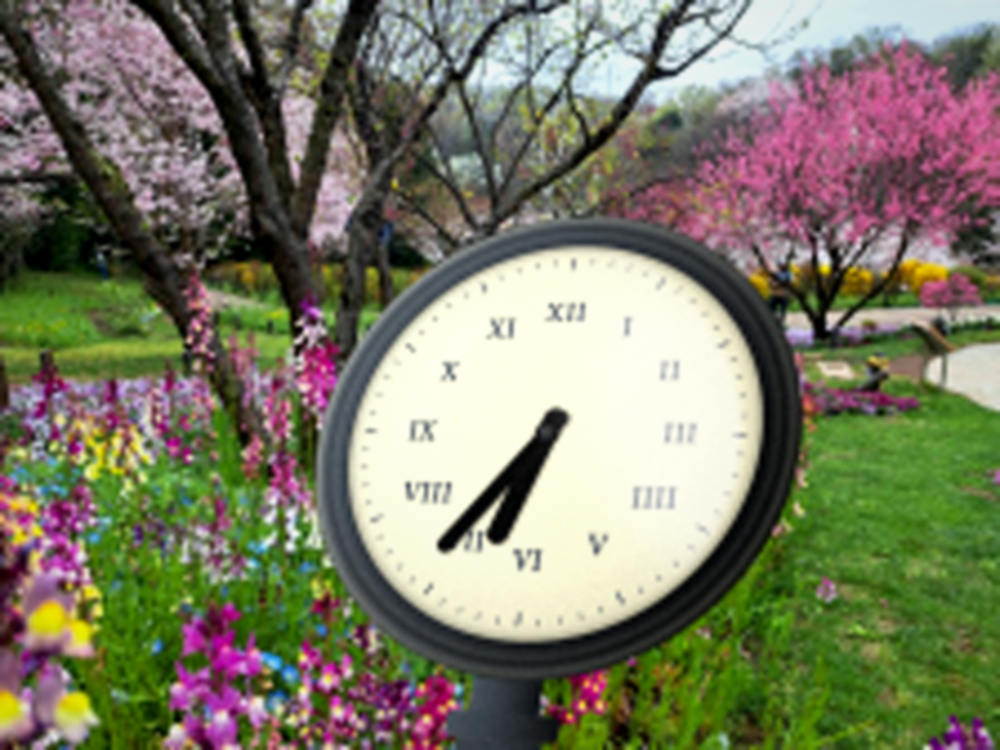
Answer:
6 h 36 min
